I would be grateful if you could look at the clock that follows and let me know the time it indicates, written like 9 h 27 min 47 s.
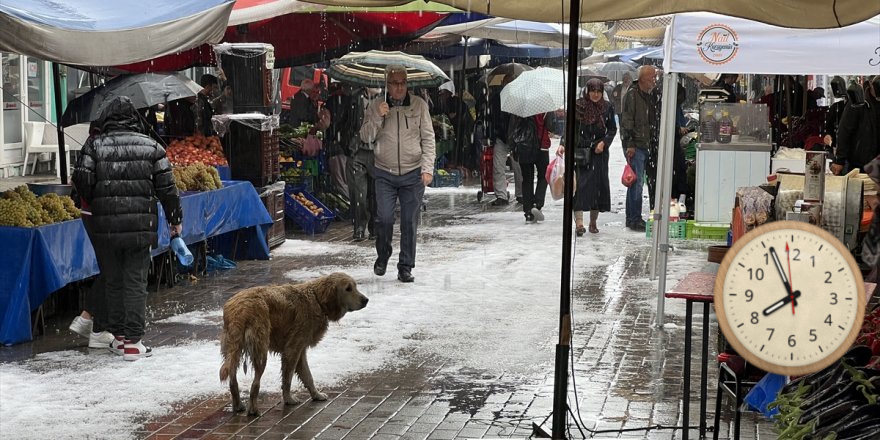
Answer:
7 h 55 min 59 s
